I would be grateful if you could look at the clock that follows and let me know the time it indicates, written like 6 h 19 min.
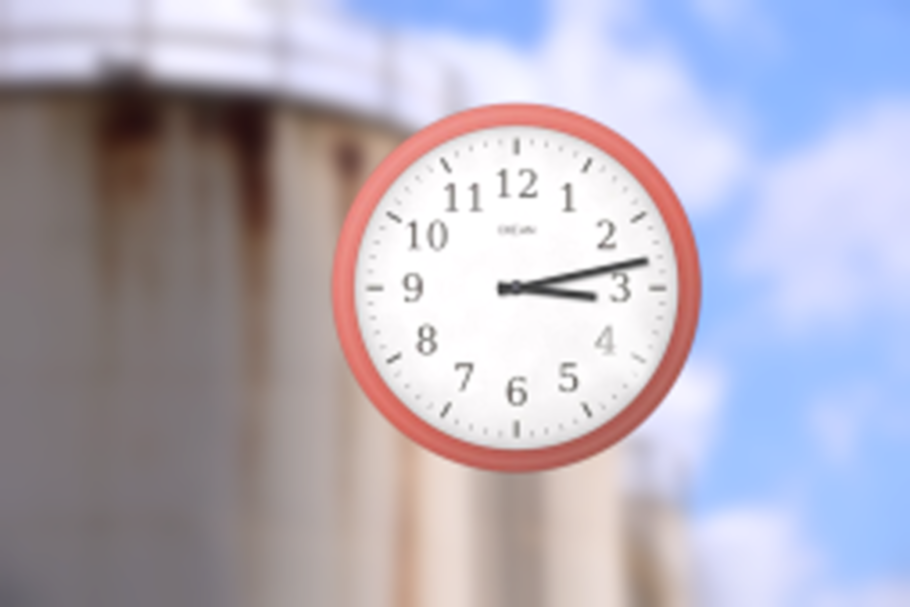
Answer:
3 h 13 min
